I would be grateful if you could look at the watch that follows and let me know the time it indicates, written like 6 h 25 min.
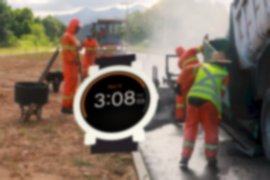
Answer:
3 h 08 min
